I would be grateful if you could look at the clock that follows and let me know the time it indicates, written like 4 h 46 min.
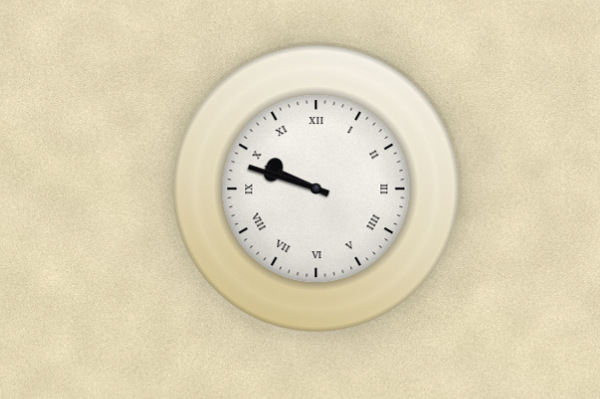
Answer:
9 h 48 min
